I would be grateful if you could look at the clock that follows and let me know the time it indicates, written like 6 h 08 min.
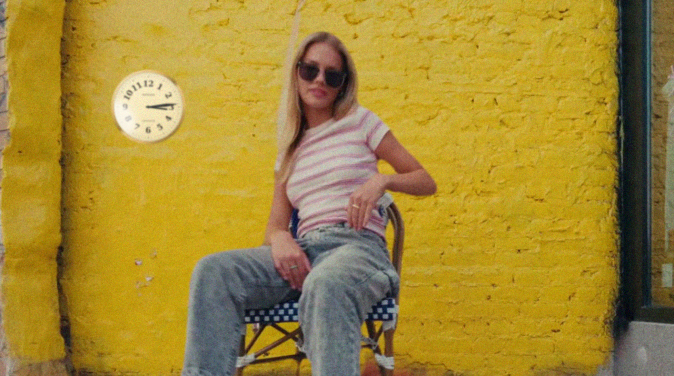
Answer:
3 h 14 min
